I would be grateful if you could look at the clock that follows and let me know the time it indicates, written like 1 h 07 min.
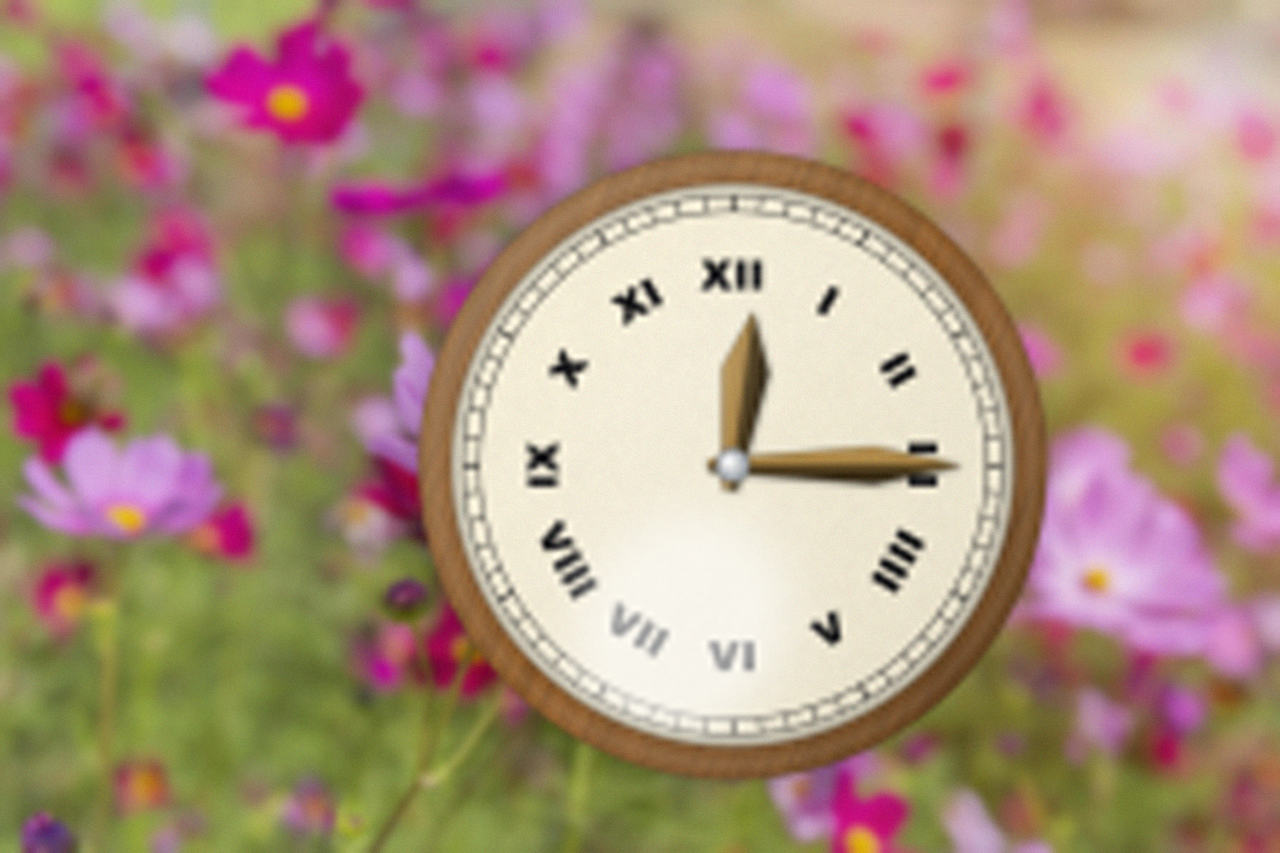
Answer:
12 h 15 min
